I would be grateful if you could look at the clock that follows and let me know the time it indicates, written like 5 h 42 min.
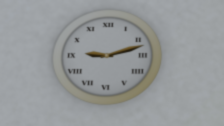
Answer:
9 h 12 min
